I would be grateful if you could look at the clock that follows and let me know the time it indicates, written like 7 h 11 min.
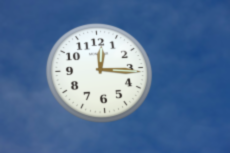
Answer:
12 h 16 min
